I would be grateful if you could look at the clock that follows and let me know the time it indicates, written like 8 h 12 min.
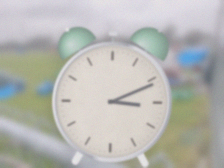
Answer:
3 h 11 min
